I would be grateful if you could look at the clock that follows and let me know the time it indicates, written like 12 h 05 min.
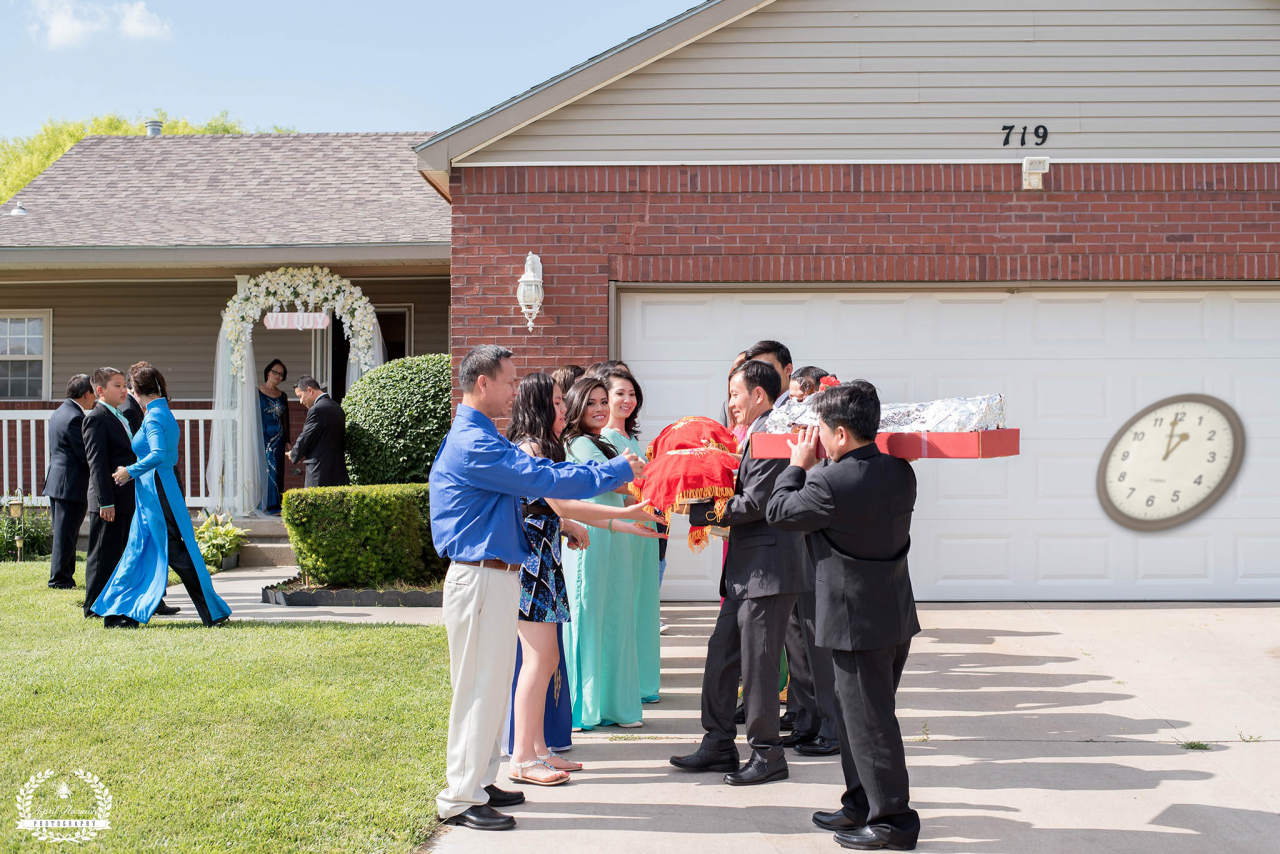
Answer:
12 h 59 min
